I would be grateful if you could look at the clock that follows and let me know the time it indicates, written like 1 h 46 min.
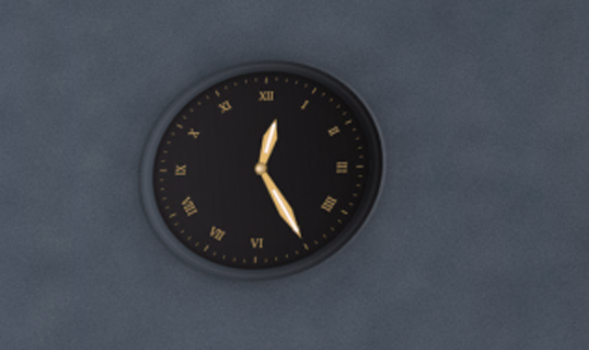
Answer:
12 h 25 min
